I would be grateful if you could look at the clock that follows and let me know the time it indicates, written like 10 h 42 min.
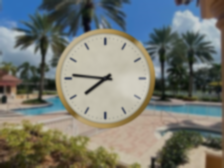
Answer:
7 h 46 min
